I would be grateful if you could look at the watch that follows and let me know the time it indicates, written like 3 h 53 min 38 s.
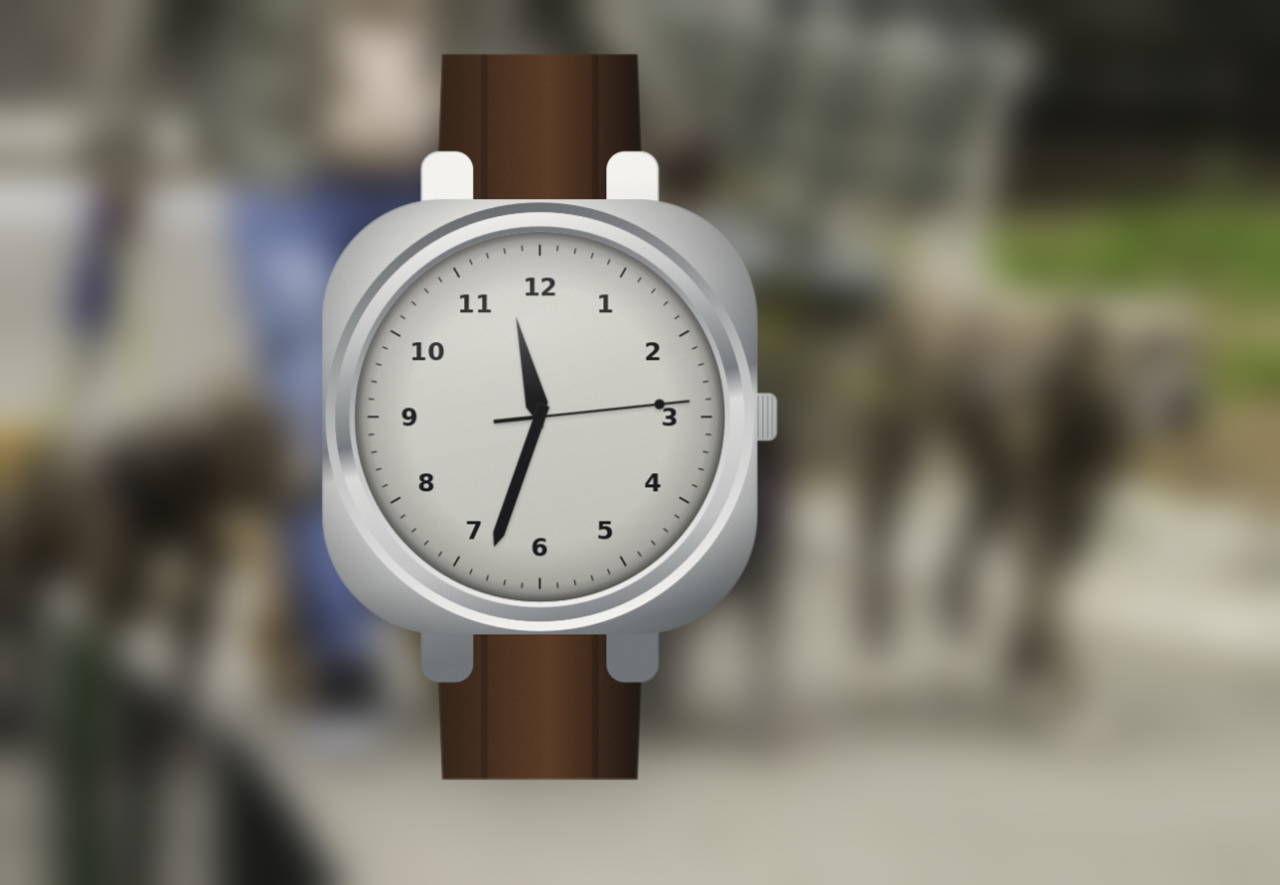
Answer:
11 h 33 min 14 s
